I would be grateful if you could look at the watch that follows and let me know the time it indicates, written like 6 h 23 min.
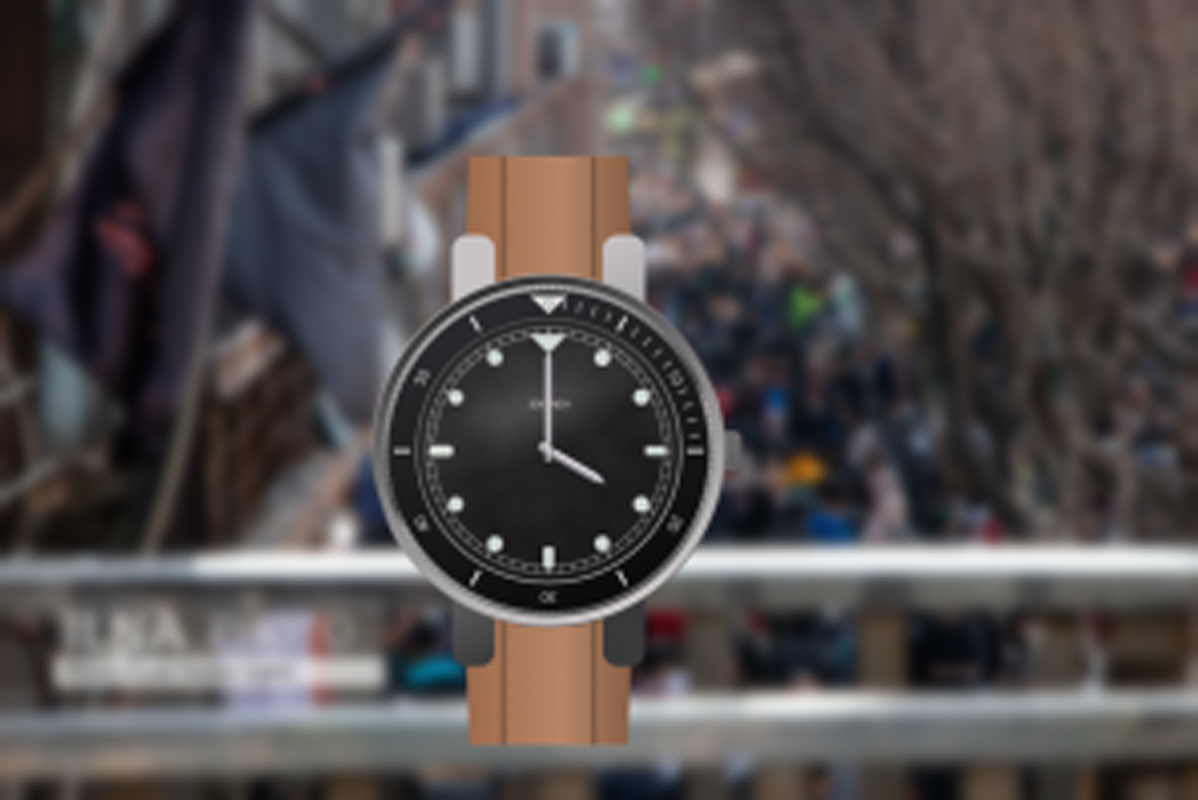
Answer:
4 h 00 min
